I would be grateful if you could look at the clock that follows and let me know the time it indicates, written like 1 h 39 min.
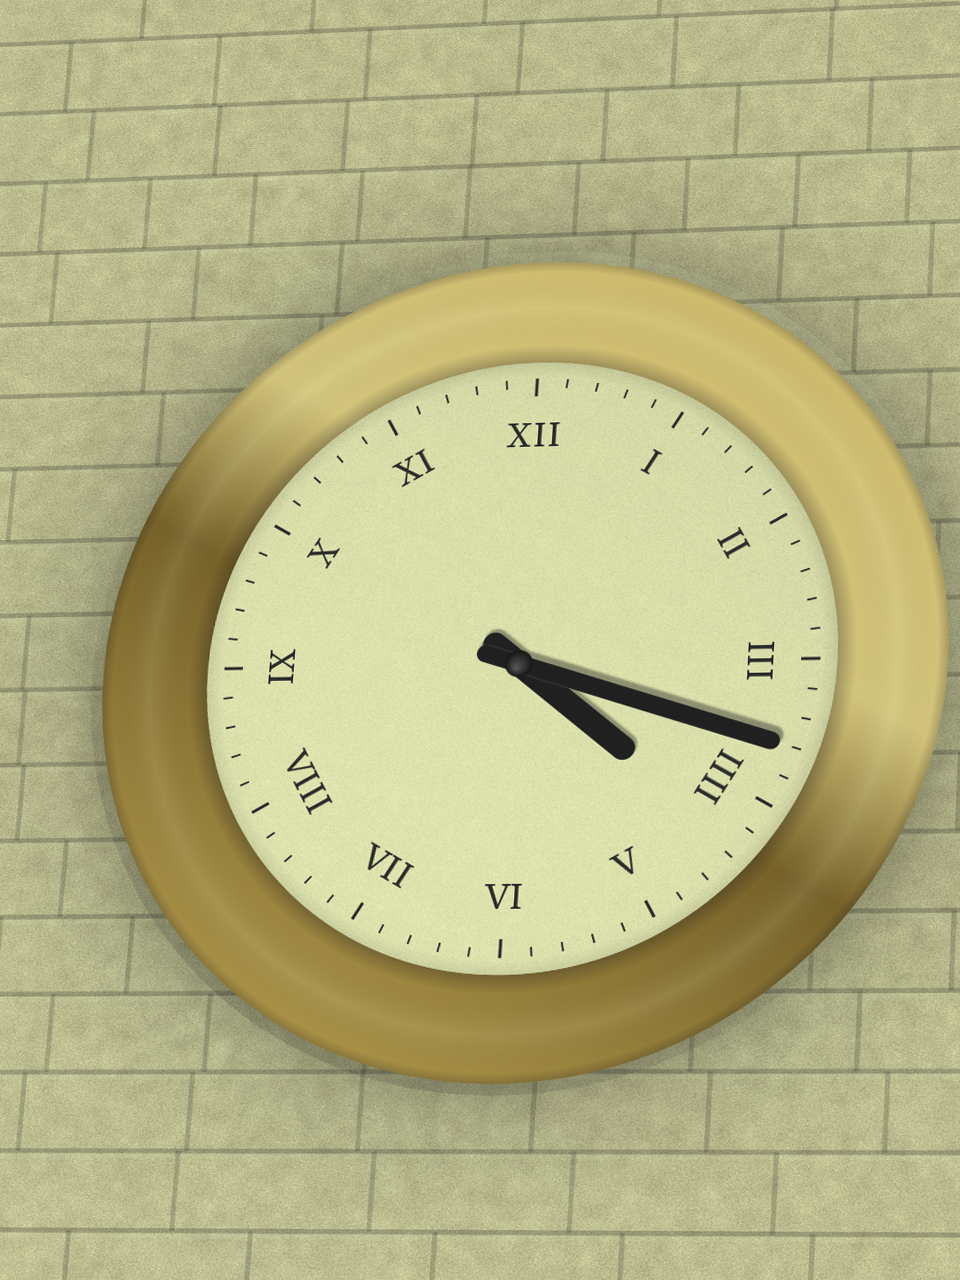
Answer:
4 h 18 min
